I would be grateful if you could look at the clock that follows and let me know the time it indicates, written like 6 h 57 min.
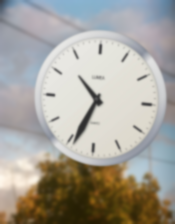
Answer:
10 h 34 min
